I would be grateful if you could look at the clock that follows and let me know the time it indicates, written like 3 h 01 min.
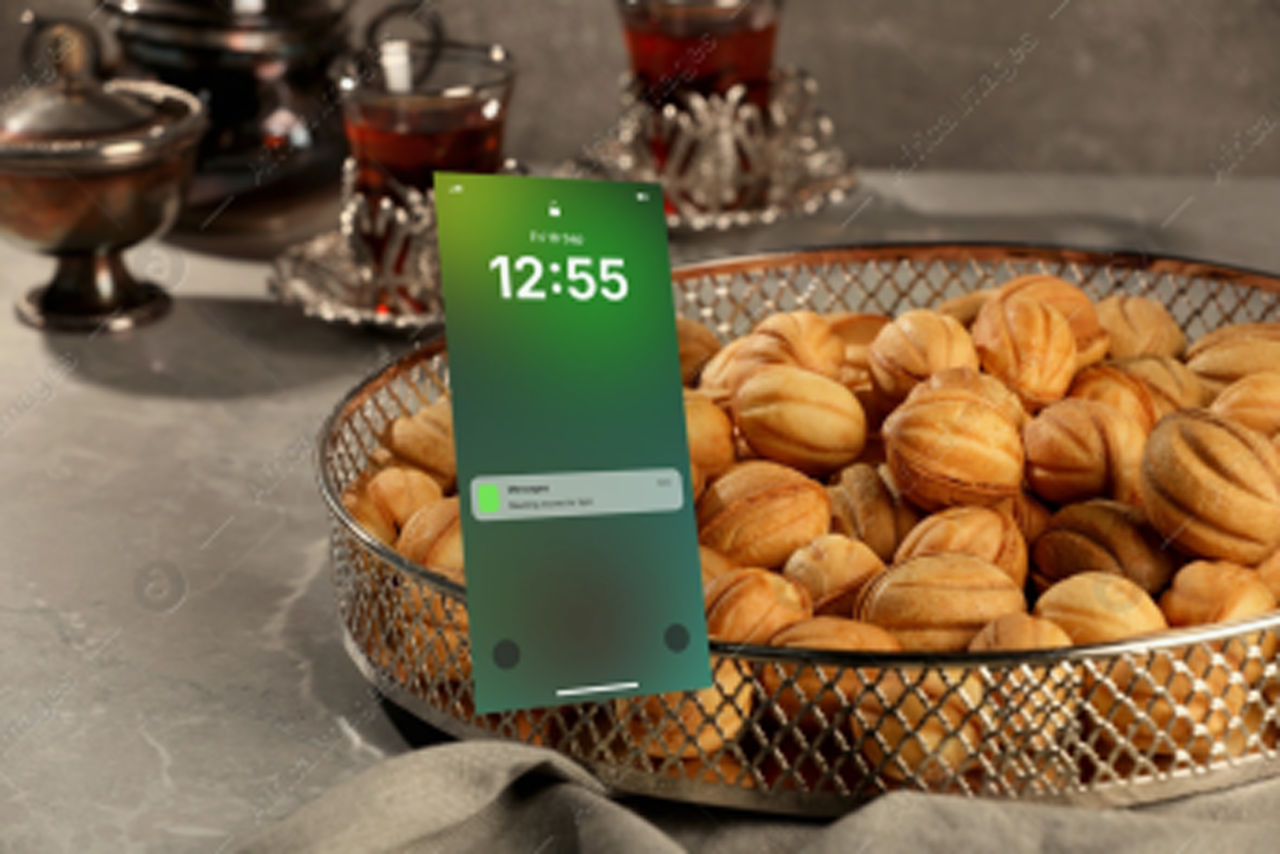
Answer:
12 h 55 min
